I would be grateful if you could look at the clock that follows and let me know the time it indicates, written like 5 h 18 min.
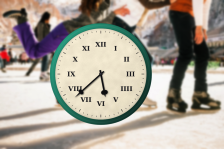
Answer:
5 h 38 min
